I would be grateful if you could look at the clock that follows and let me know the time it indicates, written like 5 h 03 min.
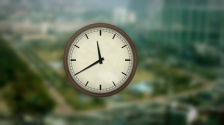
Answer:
11 h 40 min
